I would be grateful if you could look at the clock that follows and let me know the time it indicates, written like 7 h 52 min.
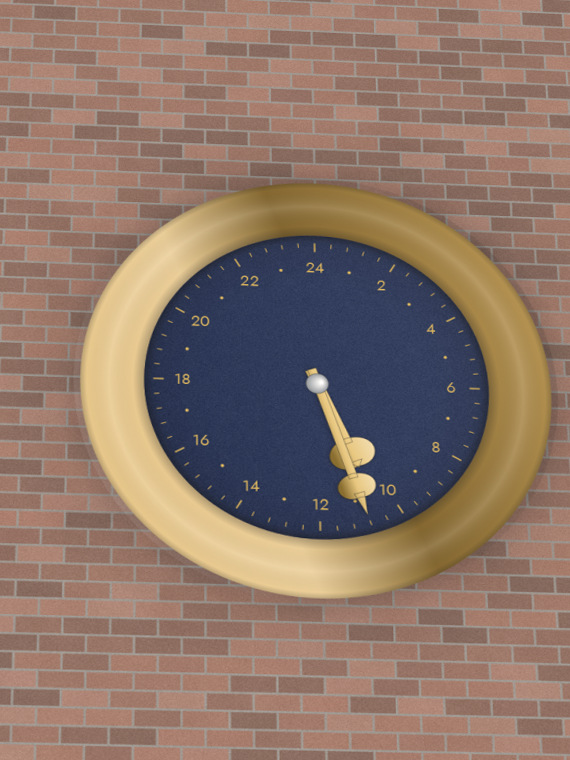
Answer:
10 h 27 min
